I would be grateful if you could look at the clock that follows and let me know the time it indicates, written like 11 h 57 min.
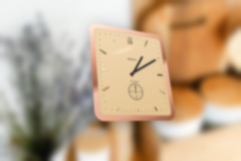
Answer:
1 h 10 min
